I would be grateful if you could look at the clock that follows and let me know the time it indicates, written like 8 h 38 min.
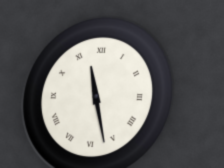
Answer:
11 h 27 min
